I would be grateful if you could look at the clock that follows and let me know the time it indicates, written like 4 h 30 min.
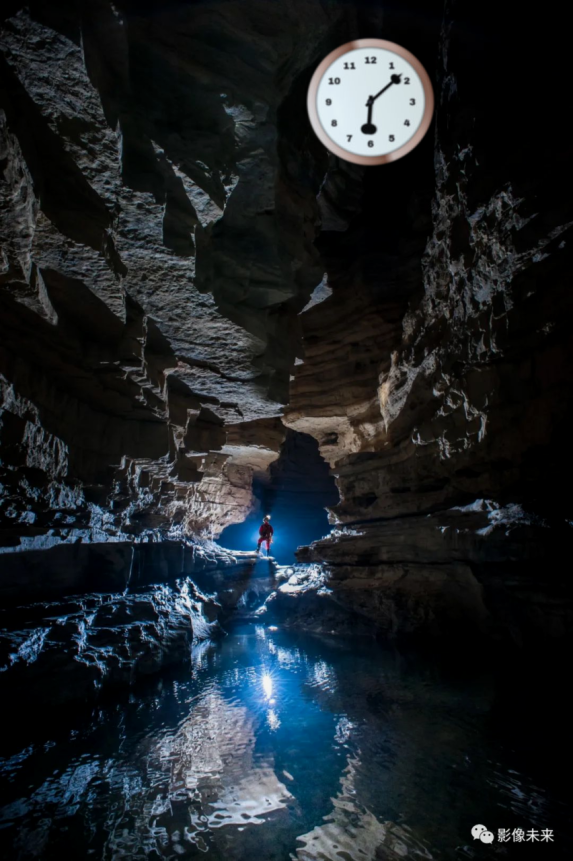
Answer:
6 h 08 min
